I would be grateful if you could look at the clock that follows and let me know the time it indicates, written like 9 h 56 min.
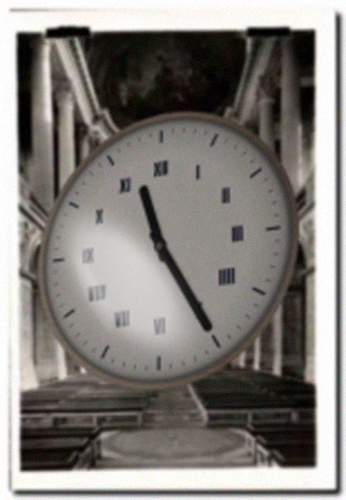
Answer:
11 h 25 min
